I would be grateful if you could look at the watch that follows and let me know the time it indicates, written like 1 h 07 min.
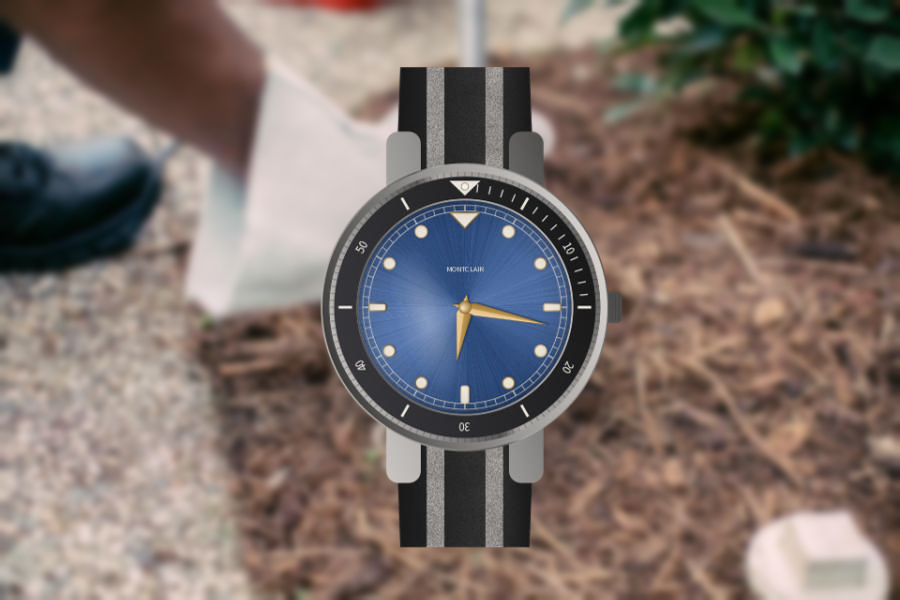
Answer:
6 h 17 min
